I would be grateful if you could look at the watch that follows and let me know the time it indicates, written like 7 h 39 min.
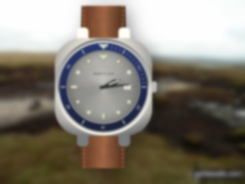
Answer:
2 h 14 min
